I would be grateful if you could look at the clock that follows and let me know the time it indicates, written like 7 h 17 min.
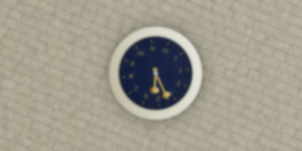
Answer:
5 h 22 min
